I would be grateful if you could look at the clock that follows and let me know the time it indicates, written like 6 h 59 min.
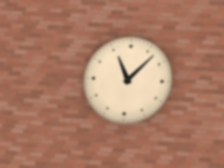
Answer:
11 h 07 min
